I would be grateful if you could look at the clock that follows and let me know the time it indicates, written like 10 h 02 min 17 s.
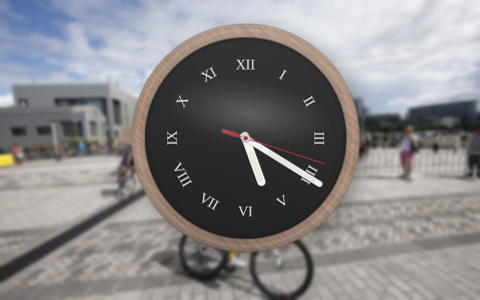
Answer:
5 h 20 min 18 s
